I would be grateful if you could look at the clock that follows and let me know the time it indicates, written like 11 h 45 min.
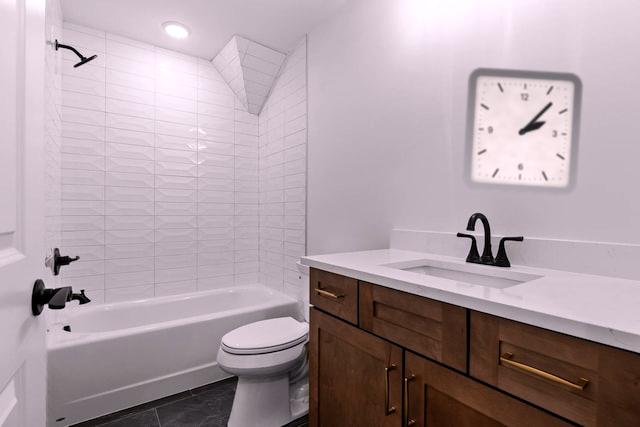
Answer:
2 h 07 min
